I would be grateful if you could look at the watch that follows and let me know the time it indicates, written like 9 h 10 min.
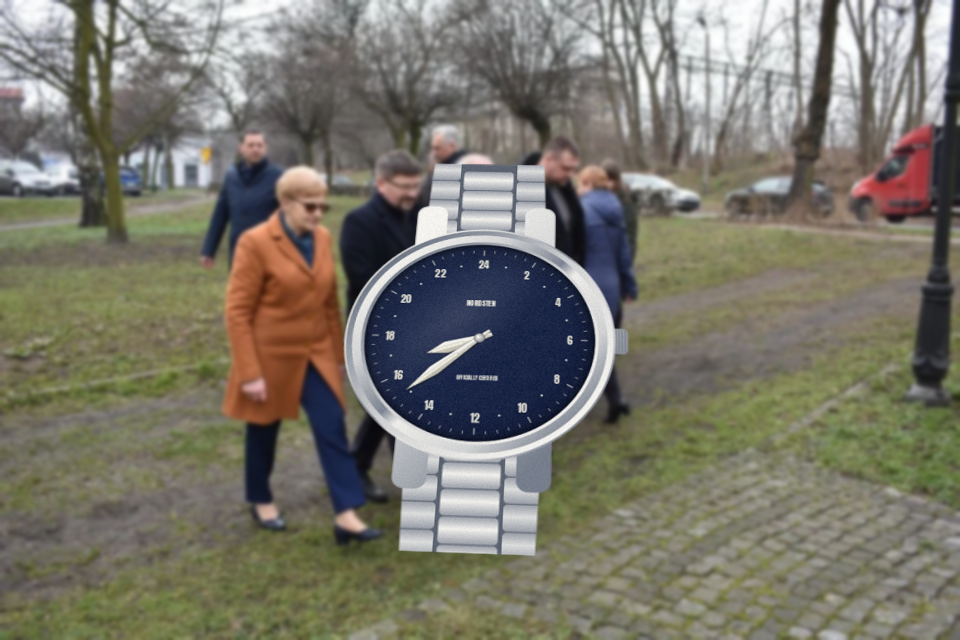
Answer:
16 h 38 min
